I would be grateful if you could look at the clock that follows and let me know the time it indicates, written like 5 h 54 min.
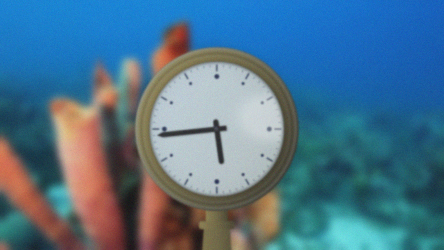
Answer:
5 h 44 min
